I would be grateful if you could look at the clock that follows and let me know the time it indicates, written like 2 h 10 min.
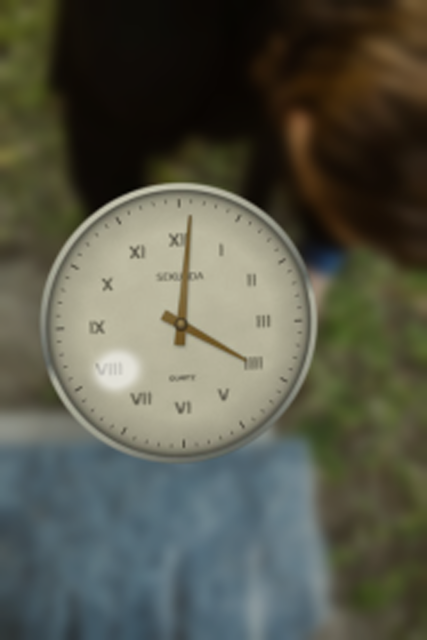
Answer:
4 h 01 min
